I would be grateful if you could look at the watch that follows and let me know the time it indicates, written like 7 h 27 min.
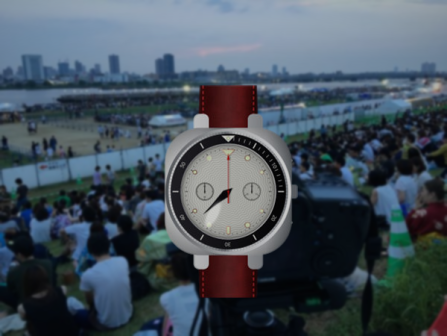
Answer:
7 h 38 min
